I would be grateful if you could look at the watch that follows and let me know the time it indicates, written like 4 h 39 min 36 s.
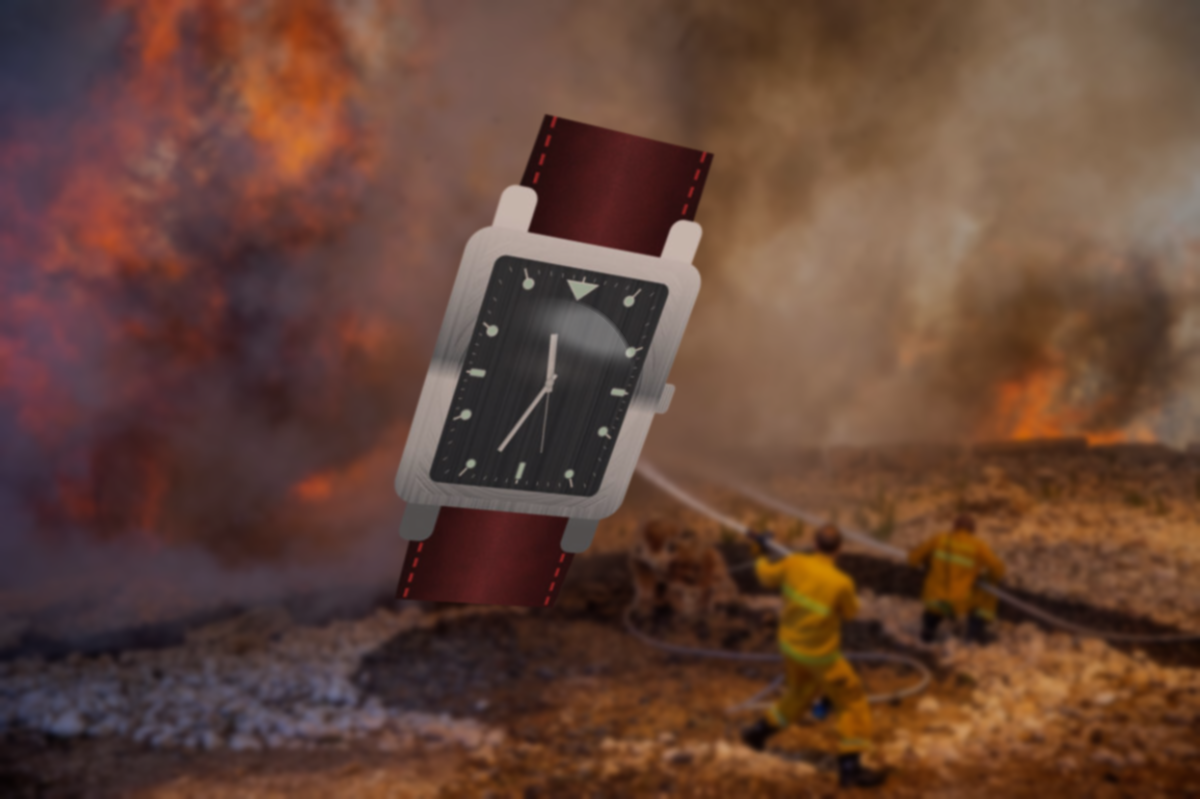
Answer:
11 h 33 min 28 s
